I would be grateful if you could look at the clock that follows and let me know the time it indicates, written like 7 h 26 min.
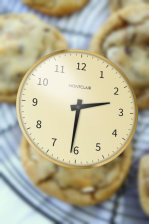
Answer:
2 h 31 min
